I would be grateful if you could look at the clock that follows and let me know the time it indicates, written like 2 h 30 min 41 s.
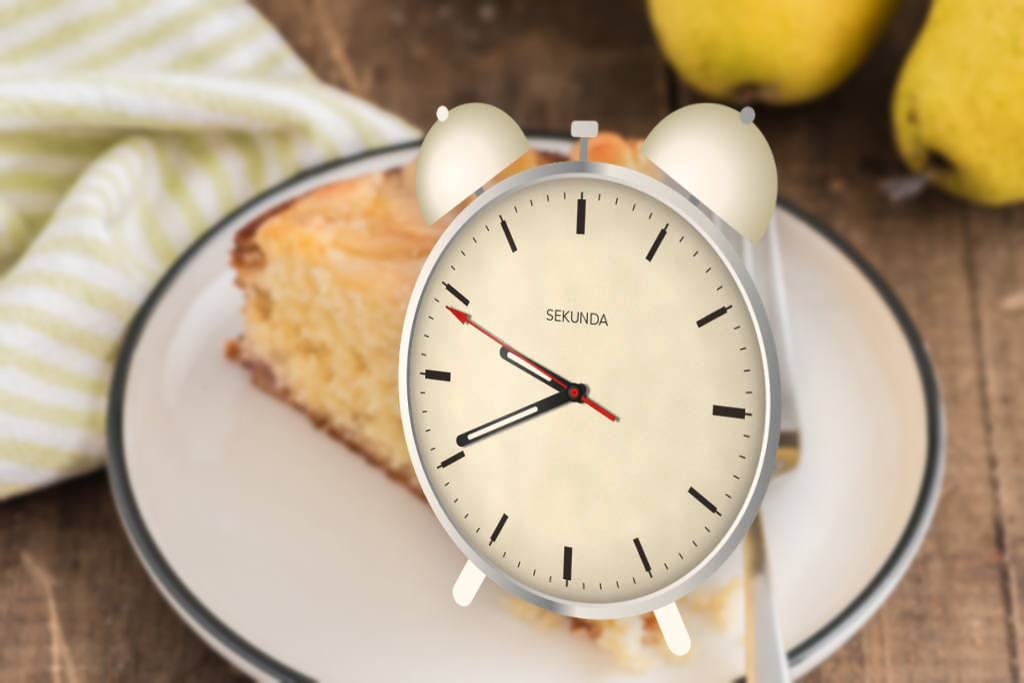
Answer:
9 h 40 min 49 s
